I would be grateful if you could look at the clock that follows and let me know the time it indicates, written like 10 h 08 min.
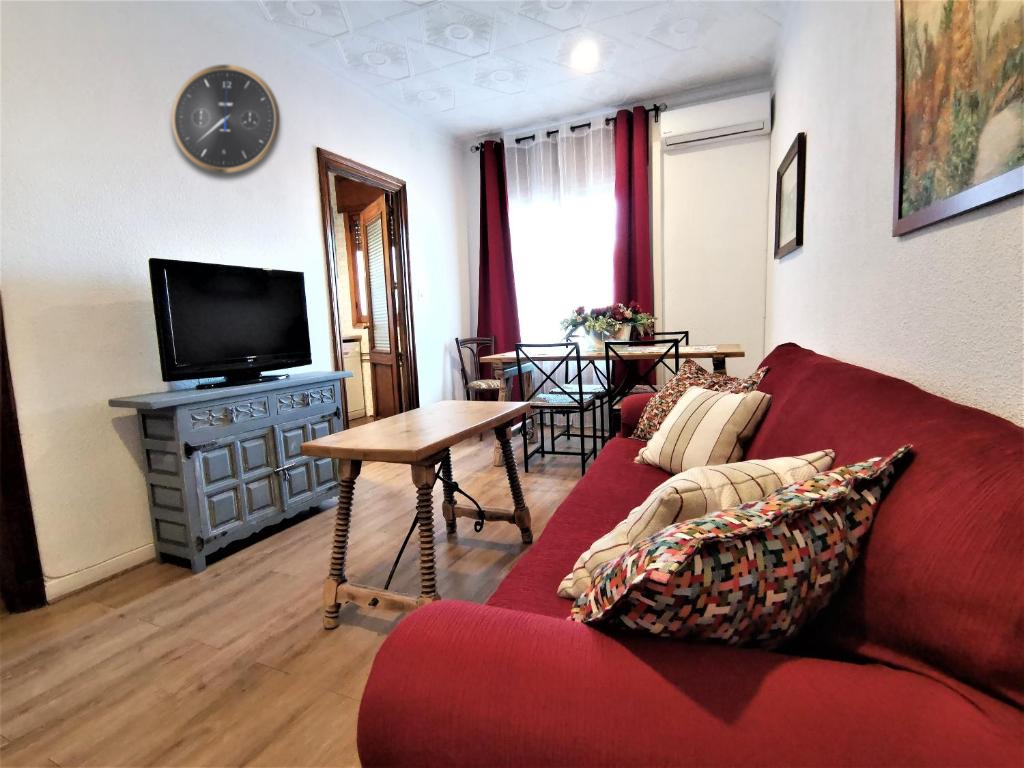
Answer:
7 h 38 min
